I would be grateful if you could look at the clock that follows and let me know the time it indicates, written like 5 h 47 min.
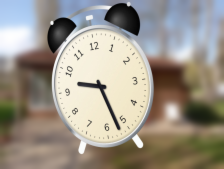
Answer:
9 h 27 min
